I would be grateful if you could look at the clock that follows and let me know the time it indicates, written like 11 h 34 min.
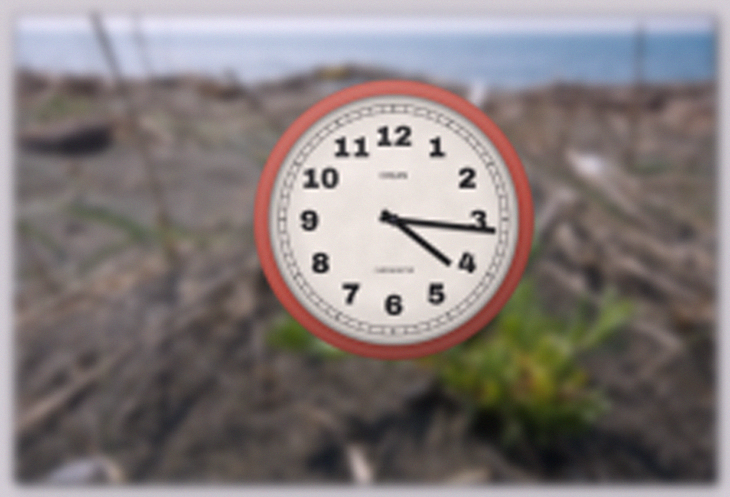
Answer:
4 h 16 min
